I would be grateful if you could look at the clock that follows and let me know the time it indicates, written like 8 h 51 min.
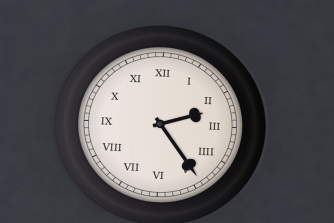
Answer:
2 h 24 min
